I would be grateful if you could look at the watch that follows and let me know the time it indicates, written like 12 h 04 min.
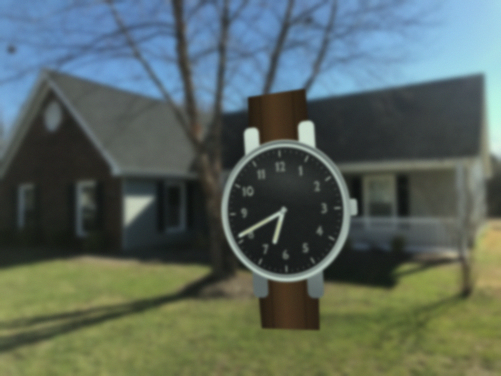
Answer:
6 h 41 min
